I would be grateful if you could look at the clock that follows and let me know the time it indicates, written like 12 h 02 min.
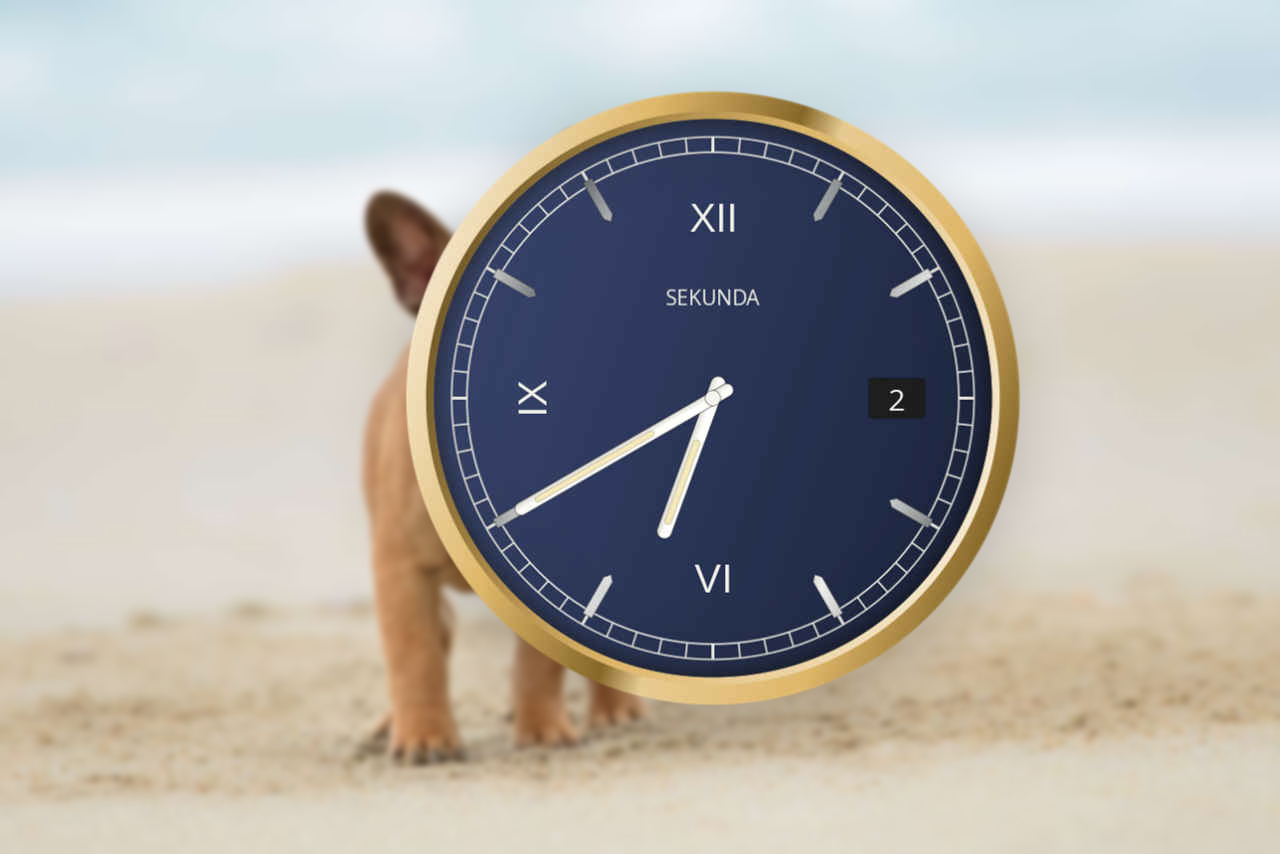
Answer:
6 h 40 min
